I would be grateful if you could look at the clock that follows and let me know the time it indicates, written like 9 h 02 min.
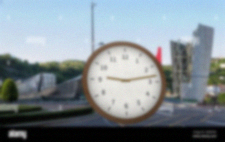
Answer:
9 h 13 min
